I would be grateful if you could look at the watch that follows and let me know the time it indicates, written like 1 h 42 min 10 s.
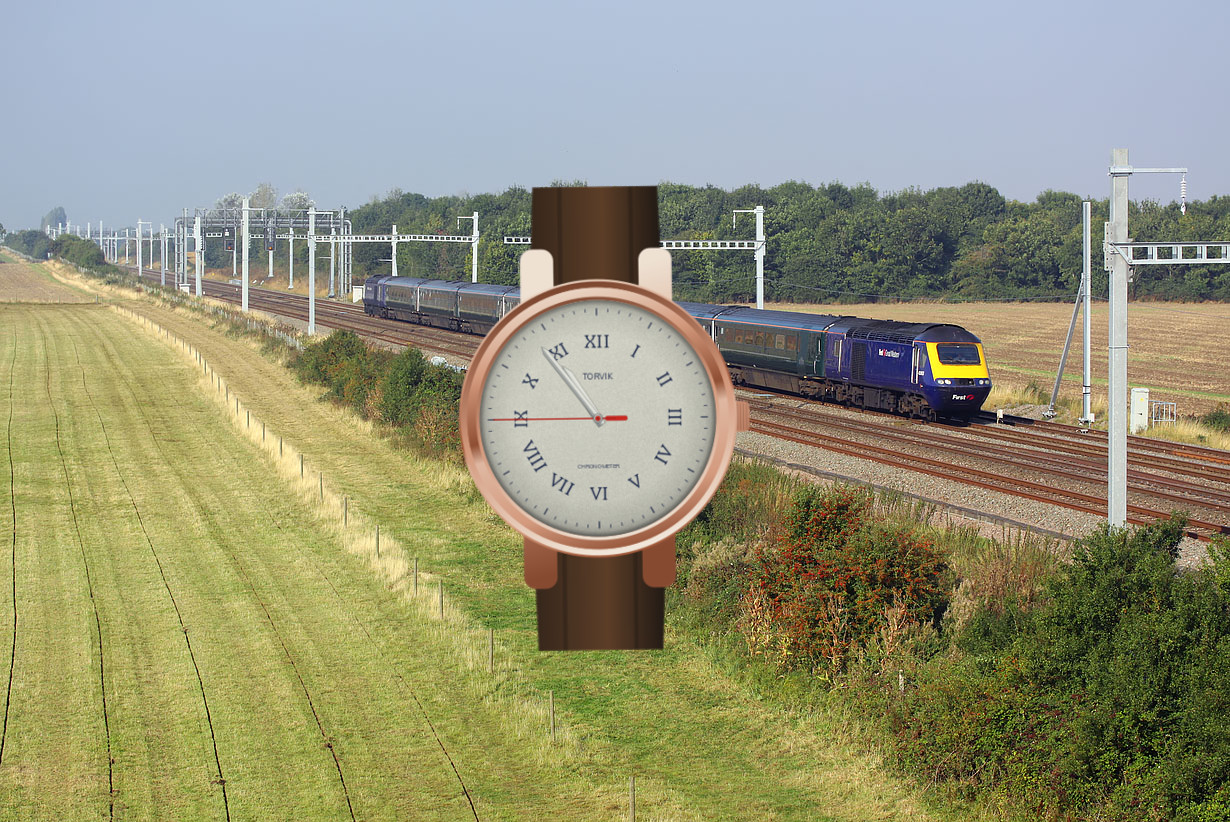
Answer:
10 h 53 min 45 s
